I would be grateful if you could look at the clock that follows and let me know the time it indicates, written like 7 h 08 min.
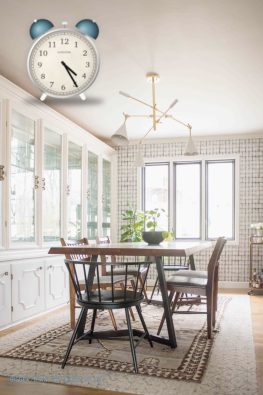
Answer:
4 h 25 min
